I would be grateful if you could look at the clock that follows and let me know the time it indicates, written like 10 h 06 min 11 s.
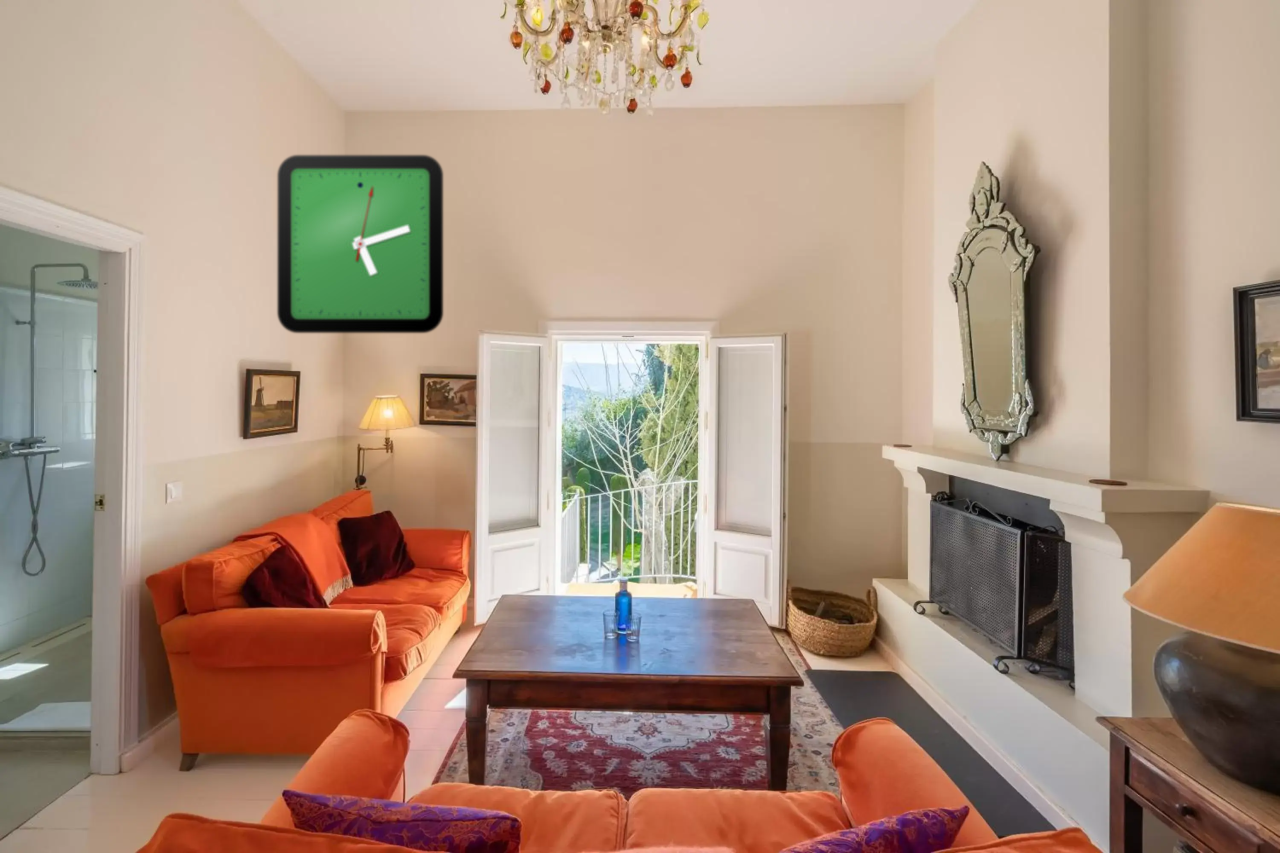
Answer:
5 h 12 min 02 s
